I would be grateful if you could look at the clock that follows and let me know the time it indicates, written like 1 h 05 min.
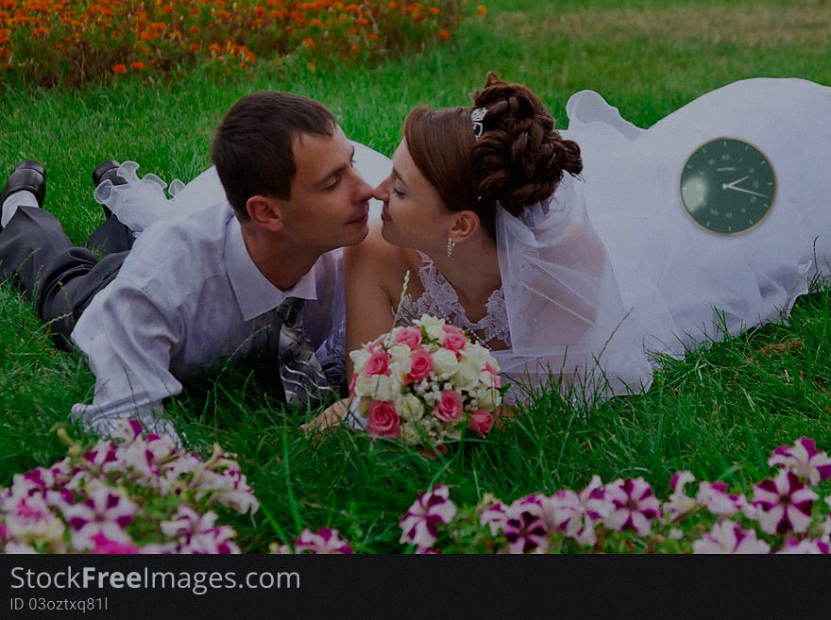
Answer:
2 h 18 min
